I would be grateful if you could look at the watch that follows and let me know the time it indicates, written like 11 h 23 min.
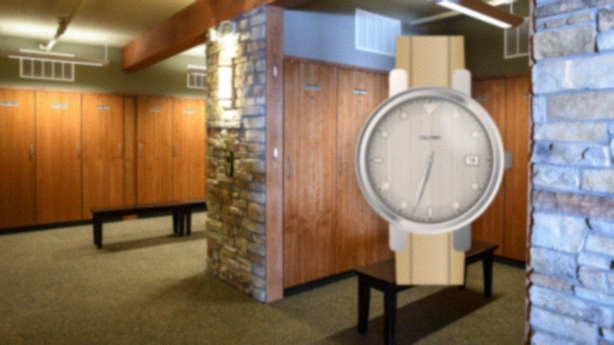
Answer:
6 h 33 min
